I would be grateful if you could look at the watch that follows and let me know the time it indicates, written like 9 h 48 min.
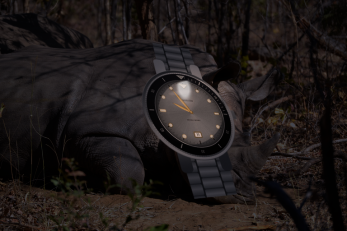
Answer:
9 h 55 min
